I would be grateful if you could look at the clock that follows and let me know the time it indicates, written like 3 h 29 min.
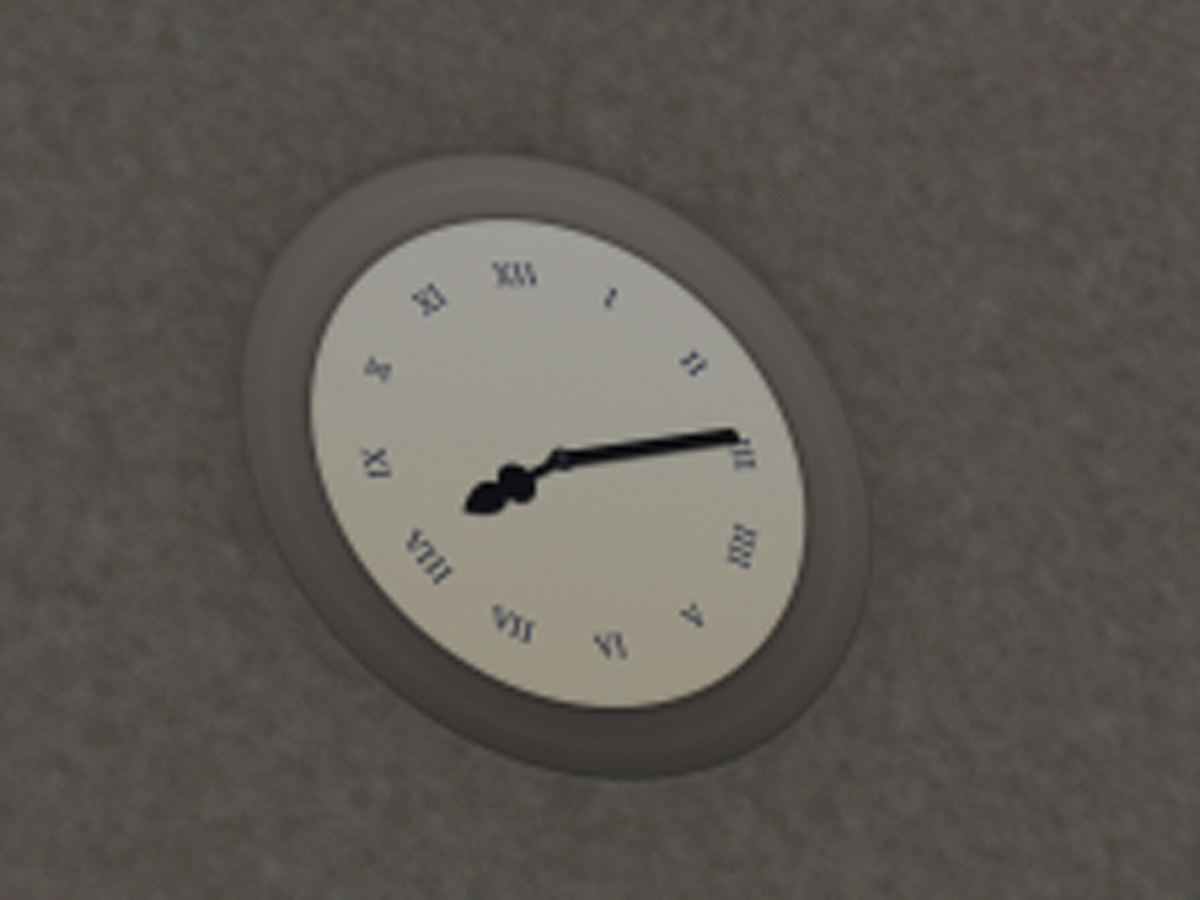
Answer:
8 h 14 min
